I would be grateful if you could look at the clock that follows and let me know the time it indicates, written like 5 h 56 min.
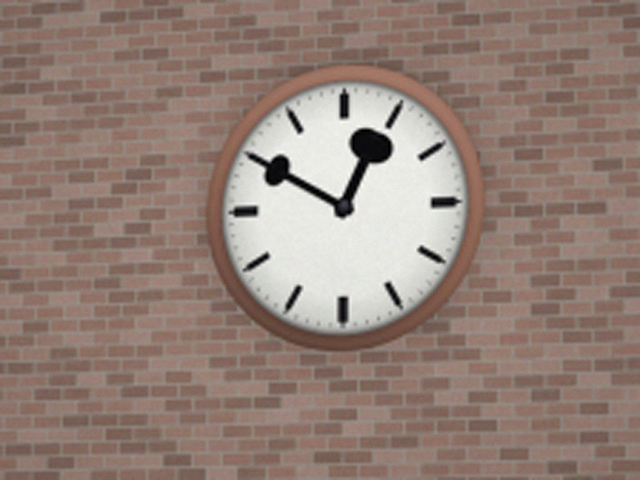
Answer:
12 h 50 min
